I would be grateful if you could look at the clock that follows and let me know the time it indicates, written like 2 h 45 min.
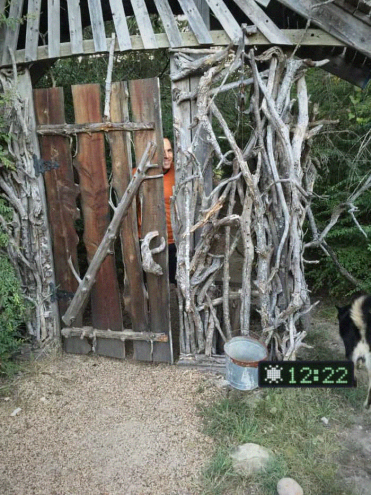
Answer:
12 h 22 min
